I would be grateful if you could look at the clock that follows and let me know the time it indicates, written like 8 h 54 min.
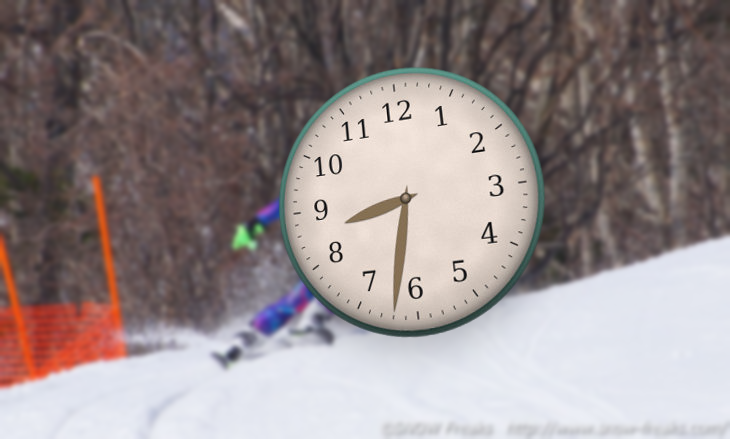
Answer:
8 h 32 min
